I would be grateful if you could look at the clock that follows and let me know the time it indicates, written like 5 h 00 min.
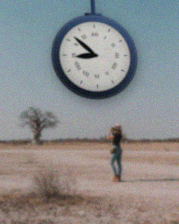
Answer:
8 h 52 min
